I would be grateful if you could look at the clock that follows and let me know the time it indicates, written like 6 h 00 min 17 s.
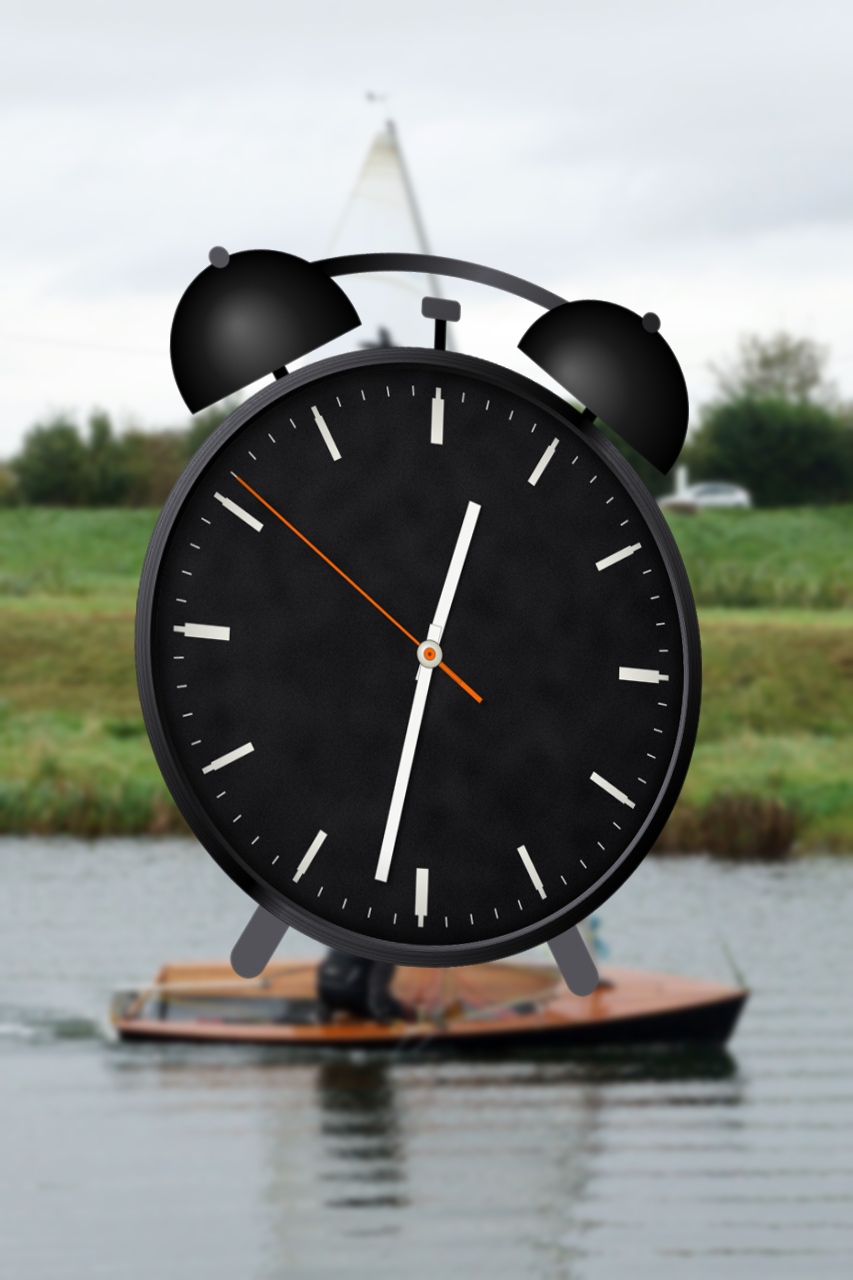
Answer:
12 h 31 min 51 s
